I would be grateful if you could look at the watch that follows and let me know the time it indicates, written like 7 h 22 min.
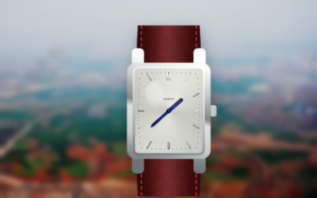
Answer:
1 h 38 min
